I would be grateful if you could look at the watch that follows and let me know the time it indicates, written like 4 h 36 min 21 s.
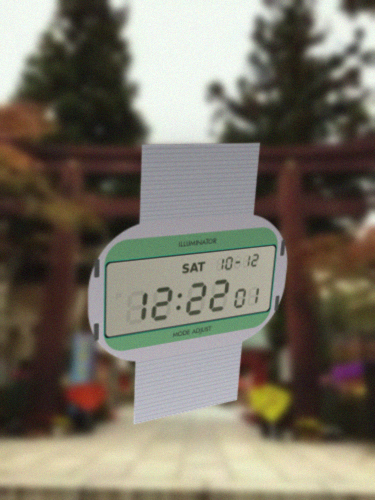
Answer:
12 h 22 min 01 s
